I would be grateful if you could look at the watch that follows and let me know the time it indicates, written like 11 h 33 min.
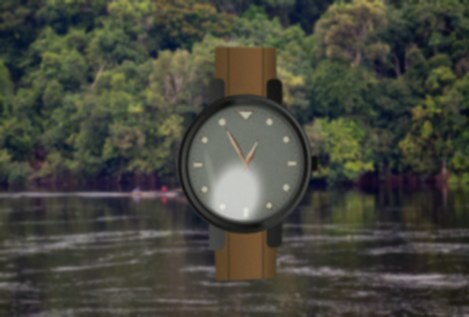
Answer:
12 h 55 min
